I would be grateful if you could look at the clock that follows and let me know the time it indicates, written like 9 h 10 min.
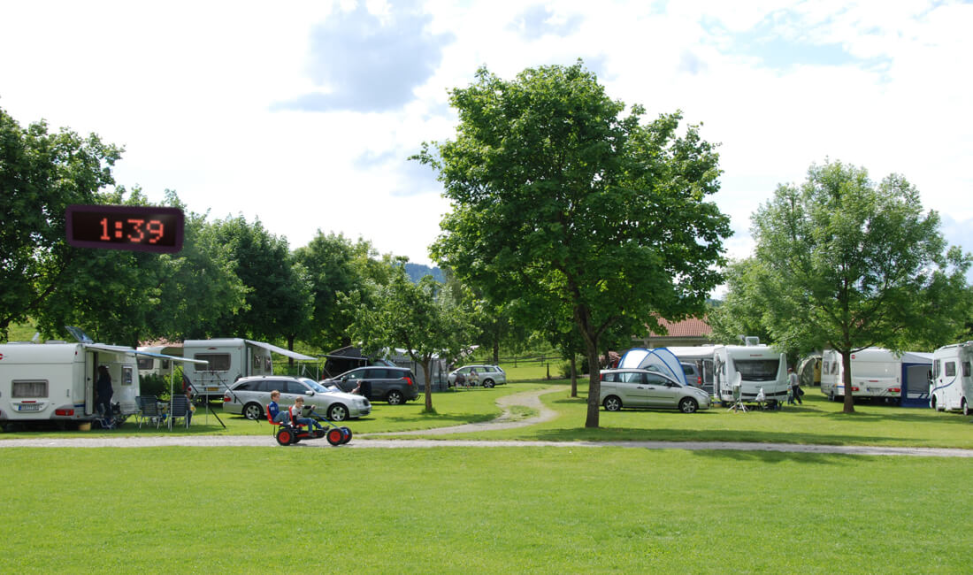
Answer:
1 h 39 min
